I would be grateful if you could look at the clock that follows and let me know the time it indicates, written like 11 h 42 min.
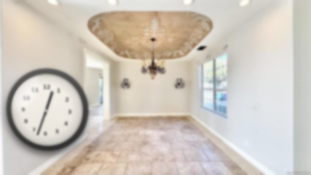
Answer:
12 h 33 min
